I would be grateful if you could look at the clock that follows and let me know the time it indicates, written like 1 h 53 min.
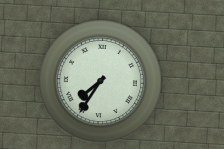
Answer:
7 h 35 min
